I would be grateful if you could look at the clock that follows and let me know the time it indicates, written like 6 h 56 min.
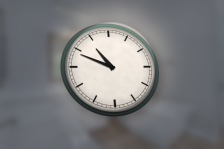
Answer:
10 h 49 min
